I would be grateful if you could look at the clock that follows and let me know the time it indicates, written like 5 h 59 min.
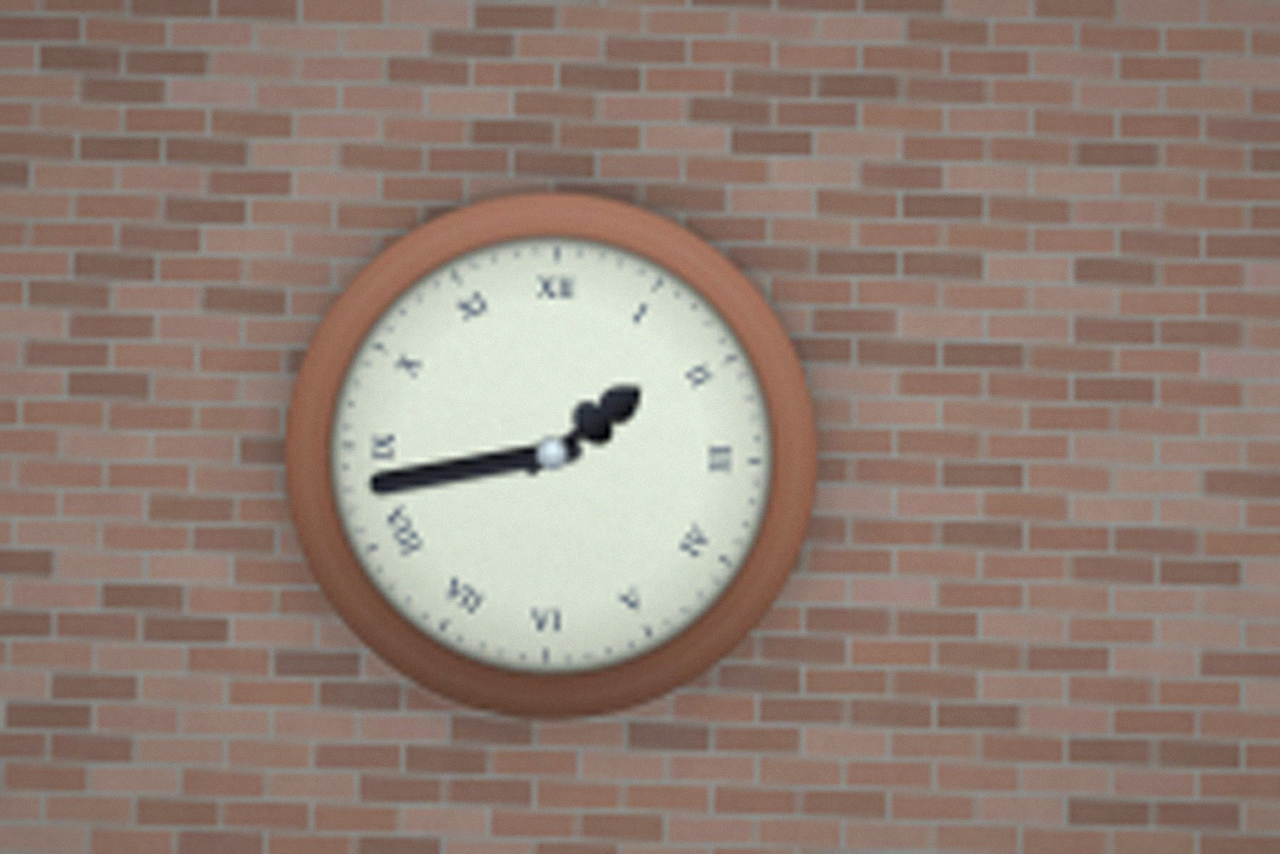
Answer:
1 h 43 min
